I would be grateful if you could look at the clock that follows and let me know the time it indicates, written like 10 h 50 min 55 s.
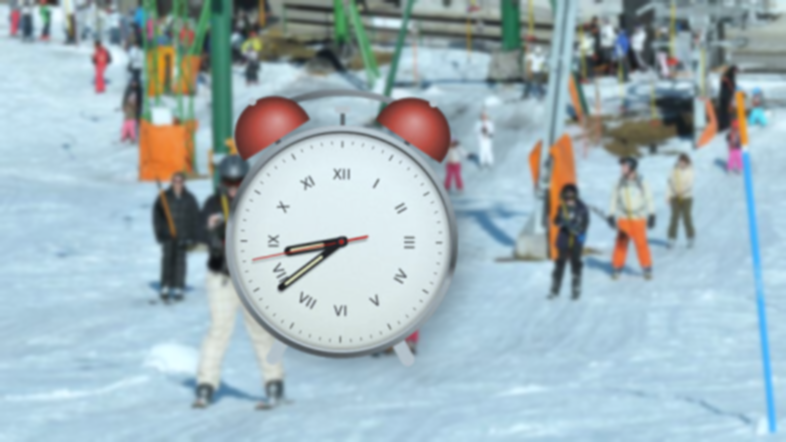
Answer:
8 h 38 min 43 s
